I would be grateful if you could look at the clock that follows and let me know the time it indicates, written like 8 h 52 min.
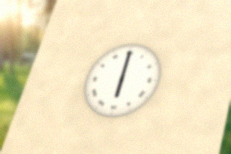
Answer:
6 h 00 min
